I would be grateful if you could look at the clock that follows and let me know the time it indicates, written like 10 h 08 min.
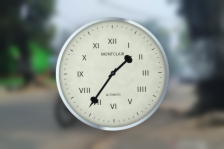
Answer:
1 h 36 min
